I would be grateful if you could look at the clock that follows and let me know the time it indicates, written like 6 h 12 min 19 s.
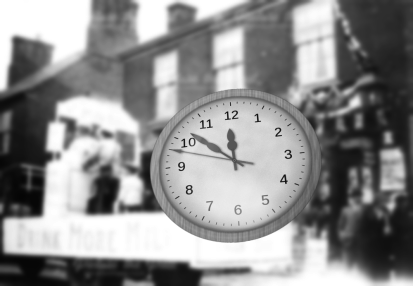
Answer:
11 h 51 min 48 s
